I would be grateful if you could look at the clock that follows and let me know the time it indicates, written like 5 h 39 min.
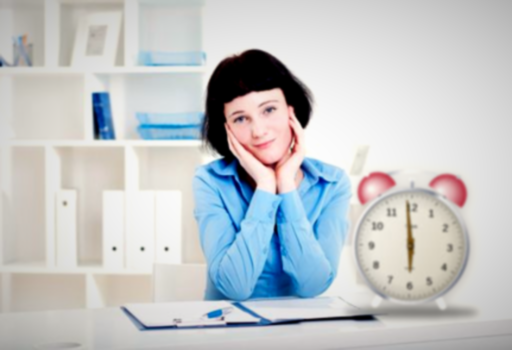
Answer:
5 h 59 min
